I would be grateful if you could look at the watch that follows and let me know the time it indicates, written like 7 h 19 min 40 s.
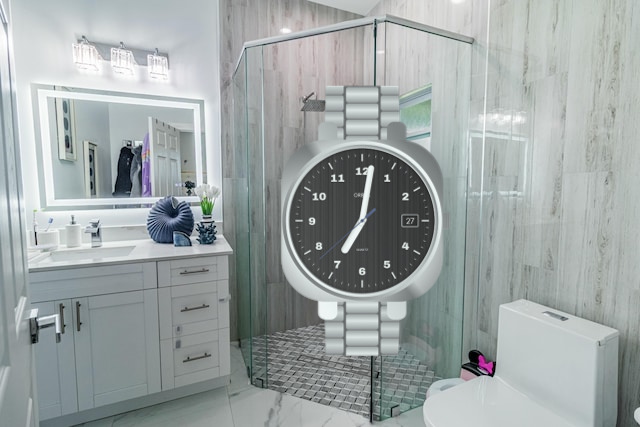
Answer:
7 h 01 min 38 s
